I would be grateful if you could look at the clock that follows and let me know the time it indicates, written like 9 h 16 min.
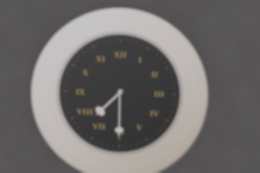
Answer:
7 h 30 min
